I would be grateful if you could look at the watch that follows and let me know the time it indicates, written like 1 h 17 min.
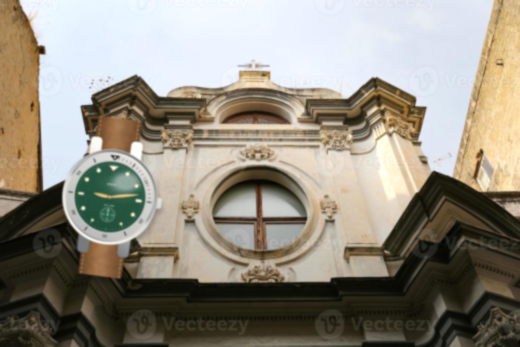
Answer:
9 h 13 min
